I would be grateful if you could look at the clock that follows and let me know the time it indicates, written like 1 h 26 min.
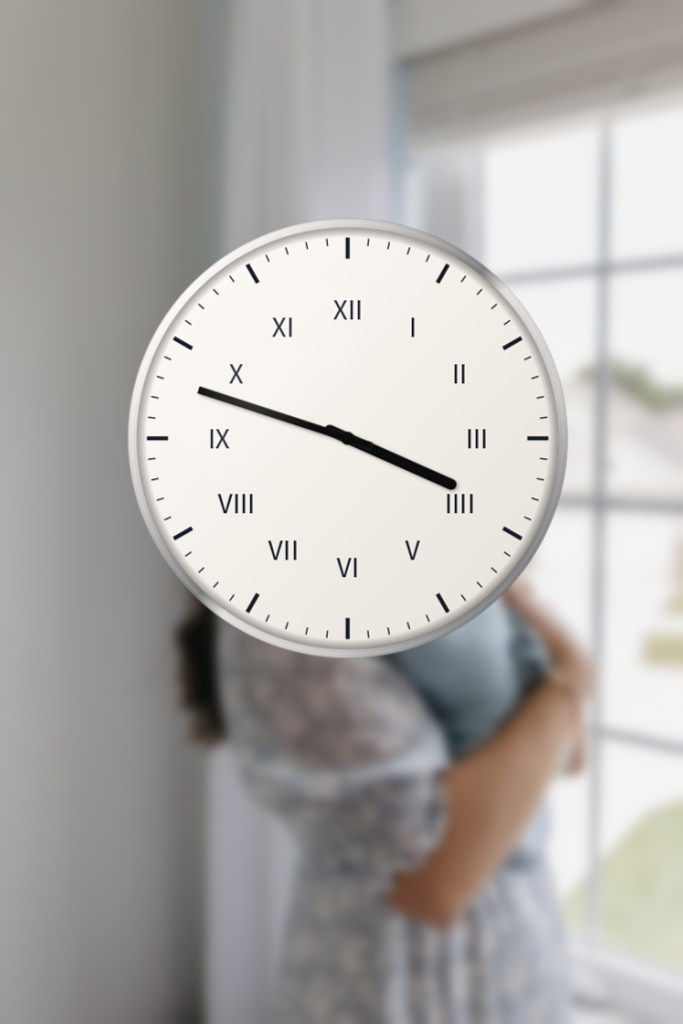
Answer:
3 h 48 min
